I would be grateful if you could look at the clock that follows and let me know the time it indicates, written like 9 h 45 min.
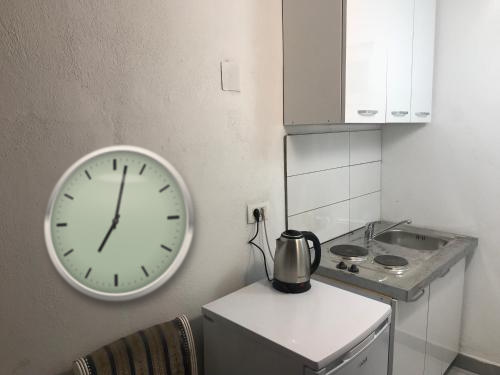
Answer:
7 h 02 min
